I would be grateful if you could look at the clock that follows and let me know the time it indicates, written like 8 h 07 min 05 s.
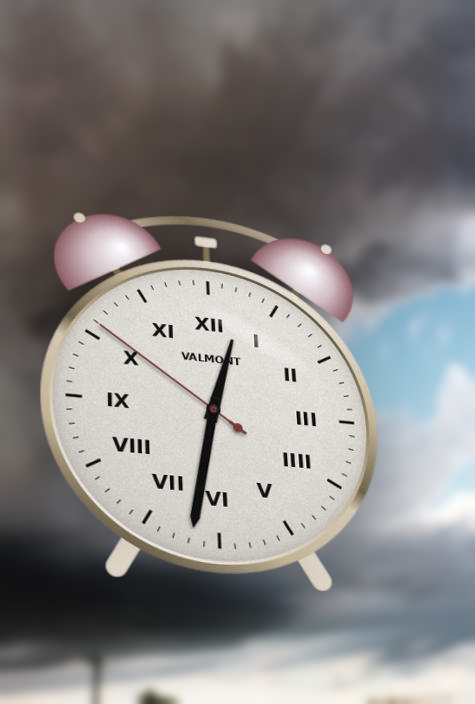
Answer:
12 h 31 min 51 s
